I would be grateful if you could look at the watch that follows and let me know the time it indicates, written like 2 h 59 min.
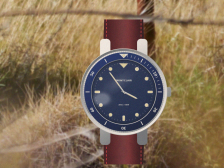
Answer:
3 h 54 min
